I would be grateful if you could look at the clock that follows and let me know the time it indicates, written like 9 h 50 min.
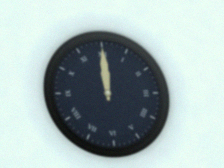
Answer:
12 h 00 min
